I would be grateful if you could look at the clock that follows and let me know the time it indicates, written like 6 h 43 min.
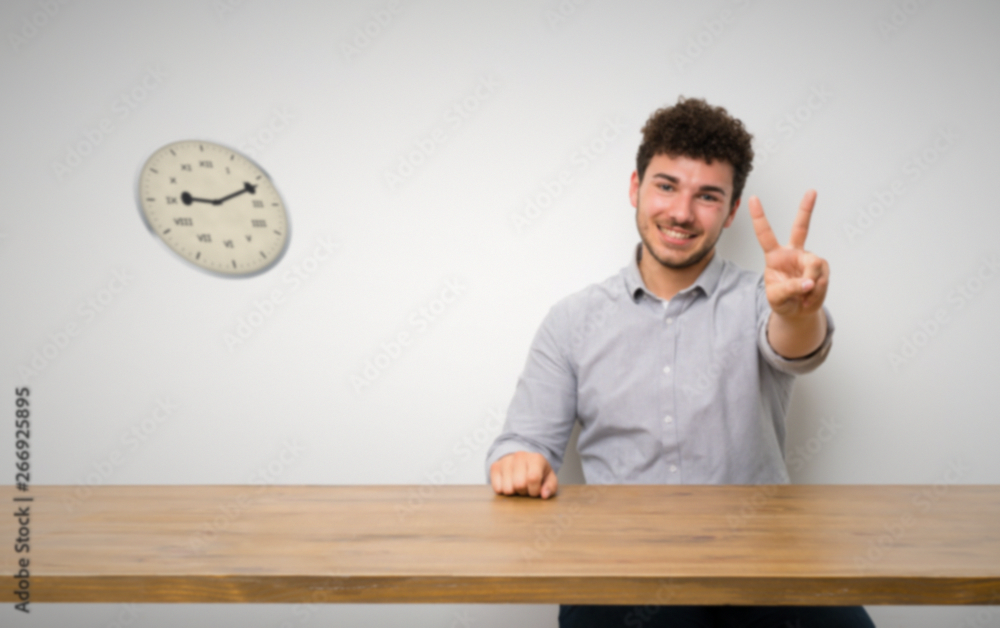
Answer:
9 h 11 min
